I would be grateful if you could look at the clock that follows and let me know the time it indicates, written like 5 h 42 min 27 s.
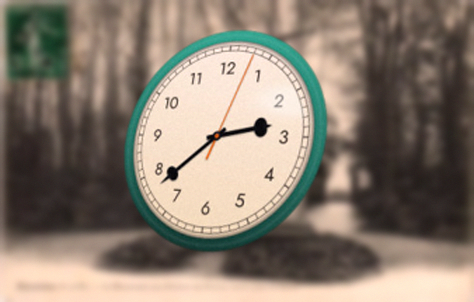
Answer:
2 h 38 min 03 s
